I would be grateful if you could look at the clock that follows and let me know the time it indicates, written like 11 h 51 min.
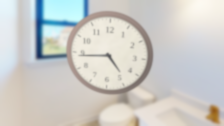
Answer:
4 h 44 min
